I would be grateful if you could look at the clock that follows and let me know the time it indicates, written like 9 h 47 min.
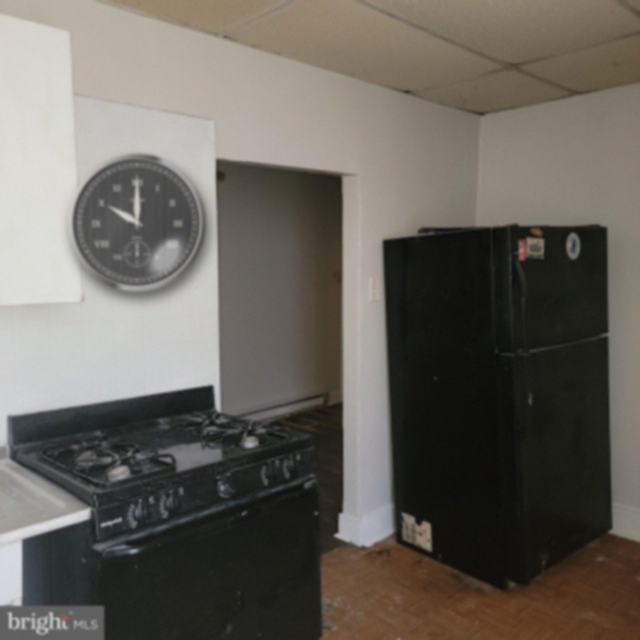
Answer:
10 h 00 min
